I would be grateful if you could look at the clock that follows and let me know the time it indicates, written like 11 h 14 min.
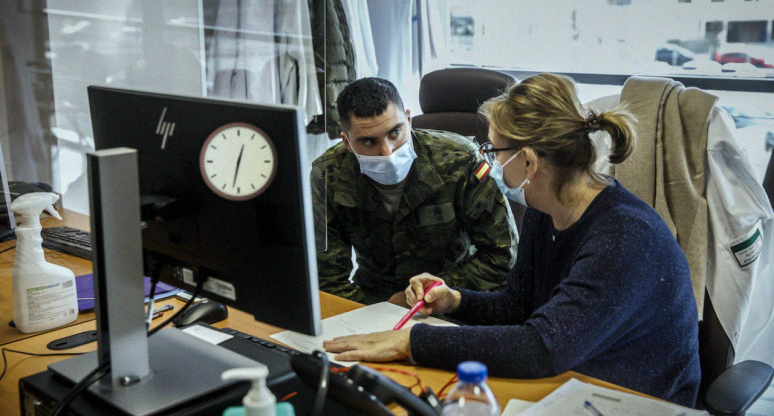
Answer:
12 h 32 min
